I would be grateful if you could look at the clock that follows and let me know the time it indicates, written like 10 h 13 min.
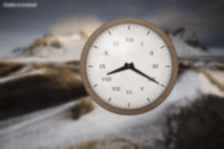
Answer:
8 h 20 min
